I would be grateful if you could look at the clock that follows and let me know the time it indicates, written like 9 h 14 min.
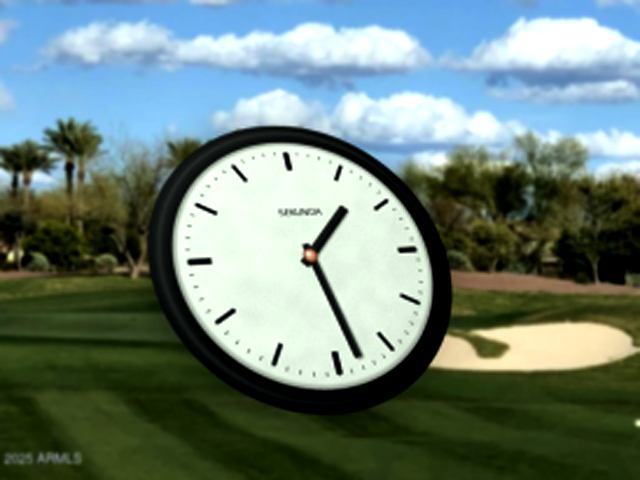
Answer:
1 h 28 min
